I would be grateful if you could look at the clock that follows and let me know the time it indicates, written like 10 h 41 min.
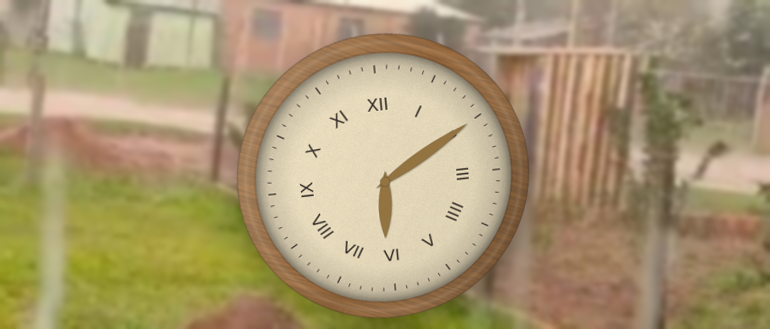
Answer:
6 h 10 min
